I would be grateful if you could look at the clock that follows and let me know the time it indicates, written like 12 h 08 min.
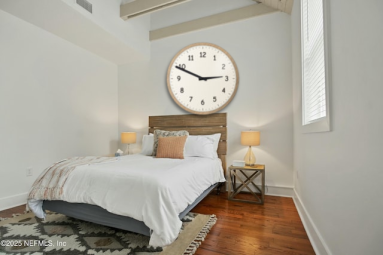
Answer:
2 h 49 min
